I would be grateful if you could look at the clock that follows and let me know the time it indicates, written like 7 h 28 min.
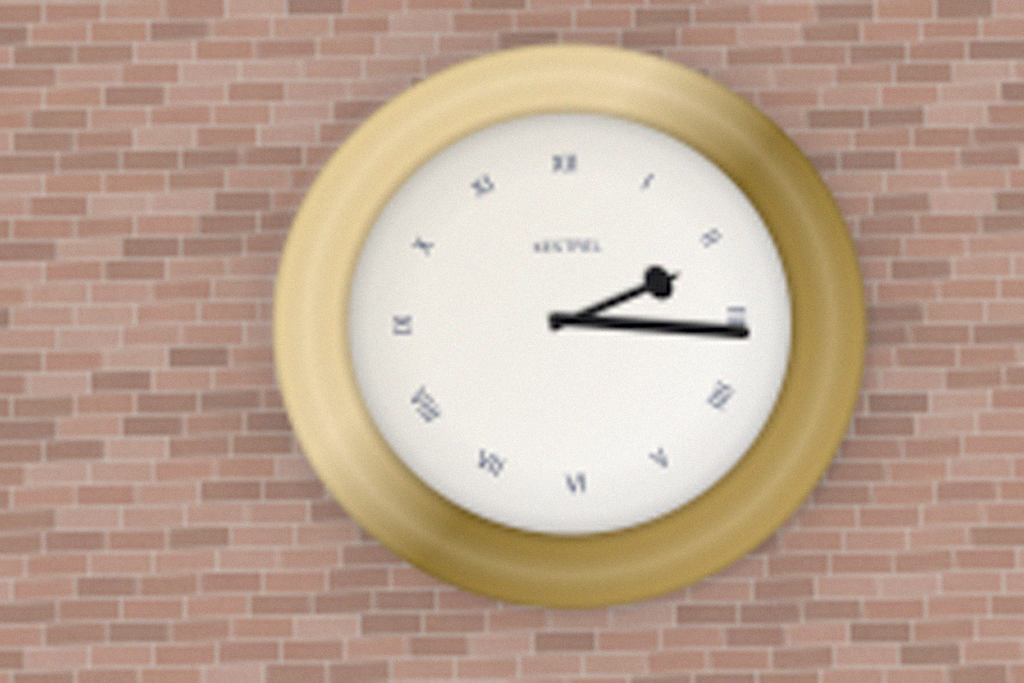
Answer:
2 h 16 min
